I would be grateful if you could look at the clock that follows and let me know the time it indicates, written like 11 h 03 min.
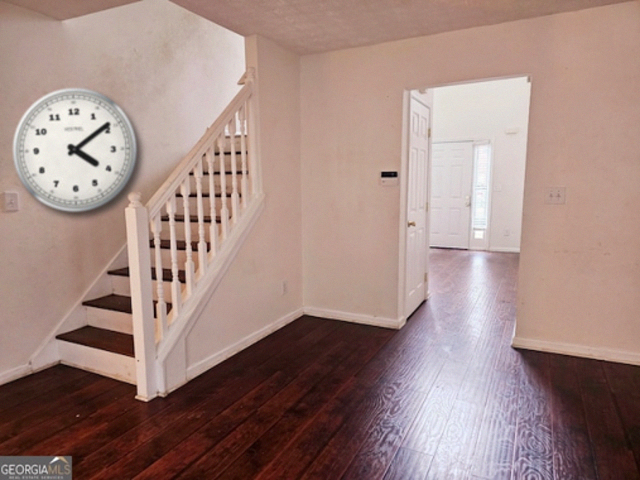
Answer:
4 h 09 min
